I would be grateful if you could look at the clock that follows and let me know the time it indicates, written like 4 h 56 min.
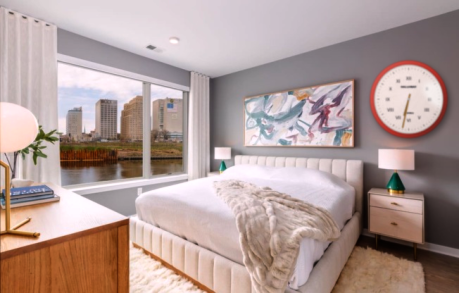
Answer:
6 h 32 min
